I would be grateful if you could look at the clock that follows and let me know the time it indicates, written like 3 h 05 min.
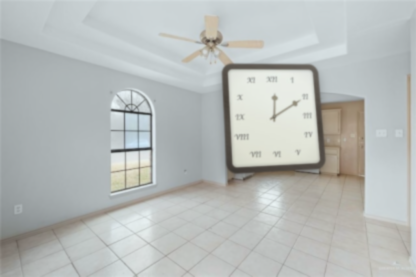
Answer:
12 h 10 min
